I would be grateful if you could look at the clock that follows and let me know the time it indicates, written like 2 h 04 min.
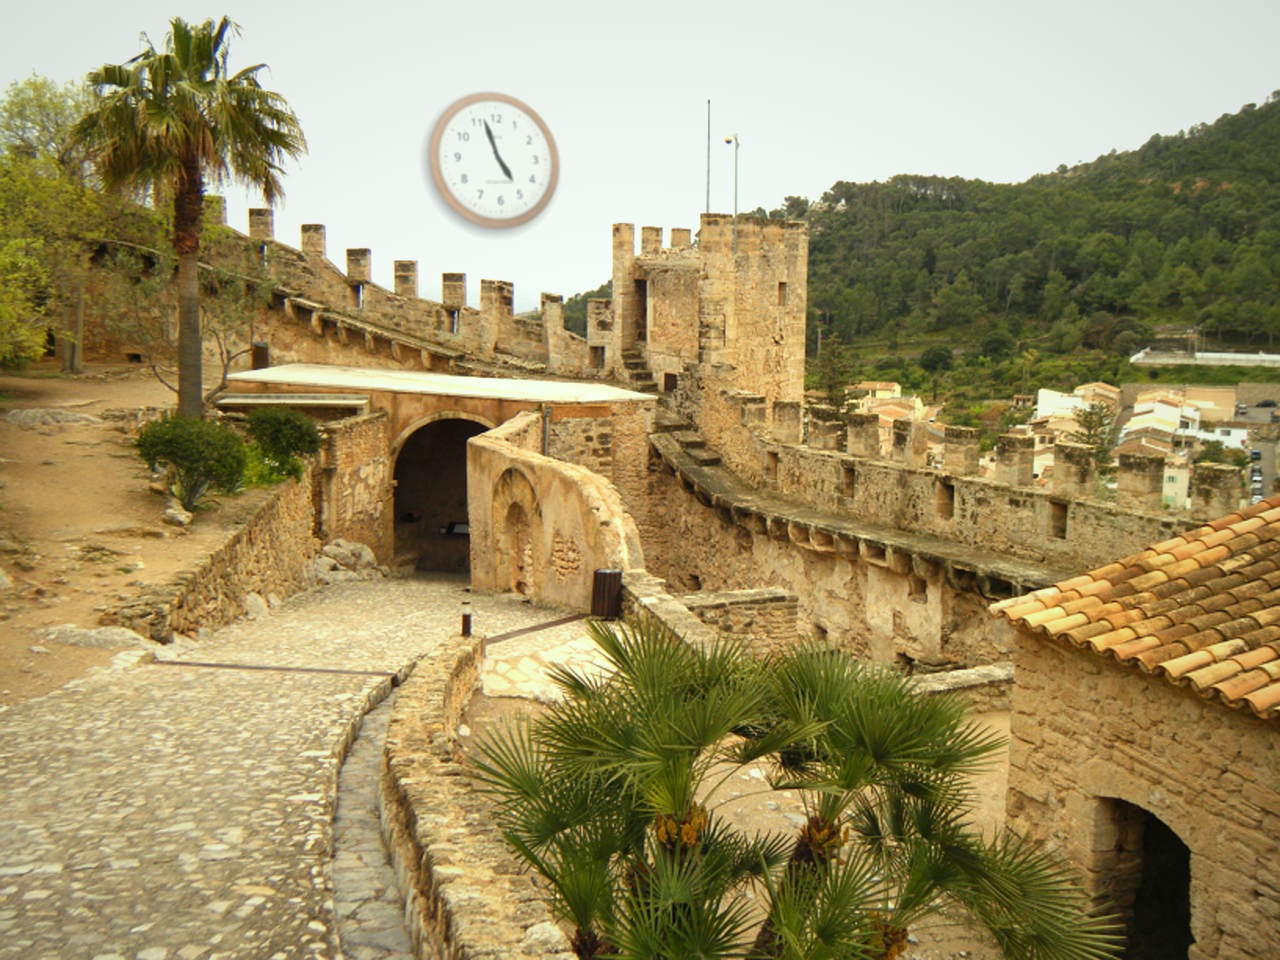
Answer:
4 h 57 min
